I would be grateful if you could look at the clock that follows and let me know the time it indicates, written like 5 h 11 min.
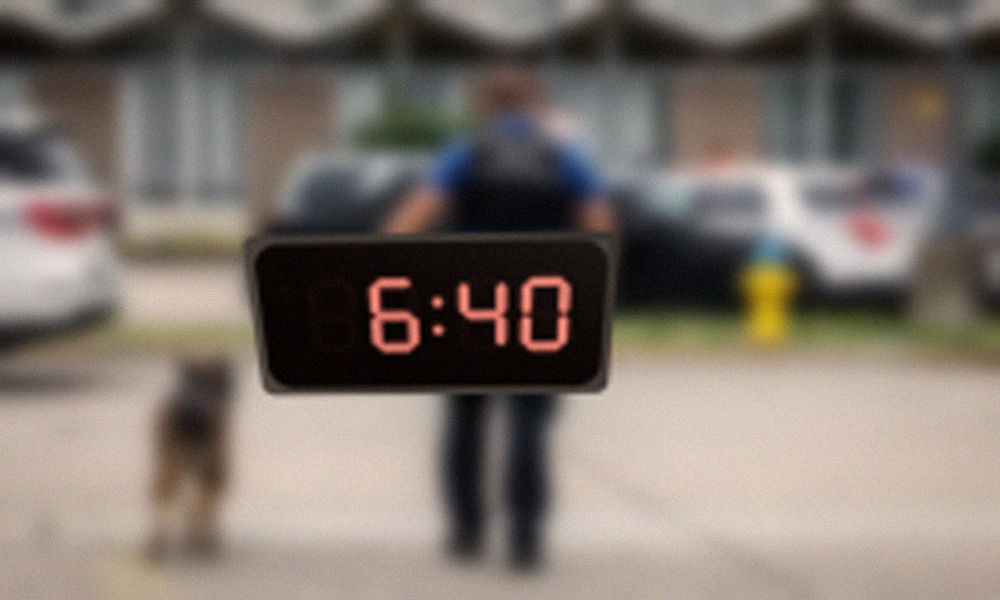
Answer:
6 h 40 min
